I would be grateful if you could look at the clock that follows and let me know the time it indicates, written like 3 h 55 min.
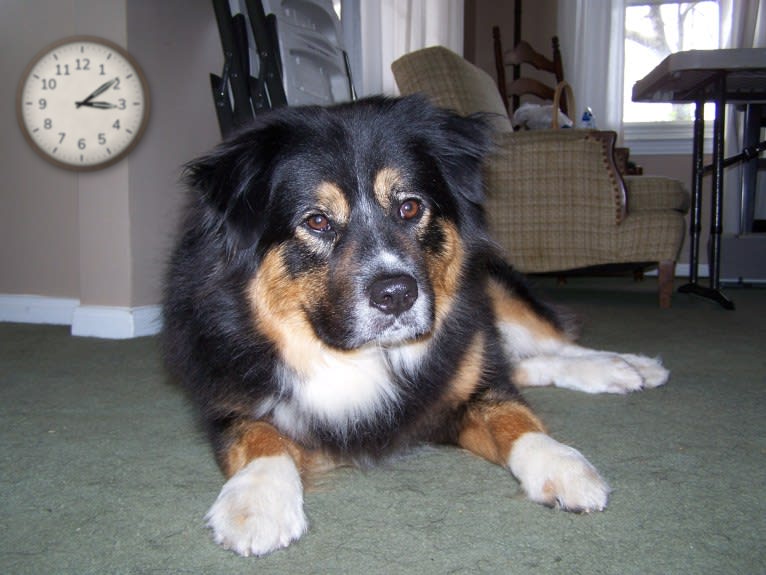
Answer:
3 h 09 min
